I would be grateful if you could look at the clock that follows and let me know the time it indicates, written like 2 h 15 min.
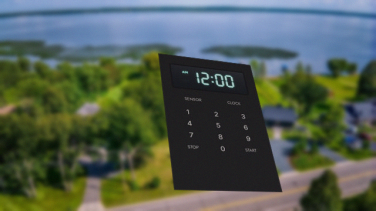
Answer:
12 h 00 min
